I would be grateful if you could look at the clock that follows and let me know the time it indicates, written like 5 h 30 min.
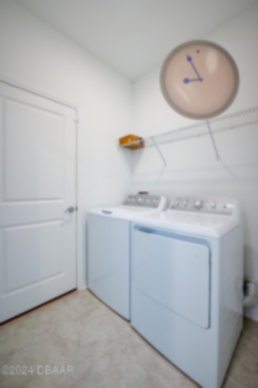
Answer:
8 h 56 min
